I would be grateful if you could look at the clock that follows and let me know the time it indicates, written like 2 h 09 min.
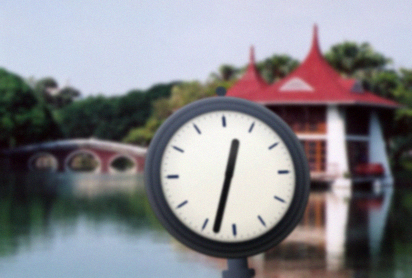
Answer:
12 h 33 min
